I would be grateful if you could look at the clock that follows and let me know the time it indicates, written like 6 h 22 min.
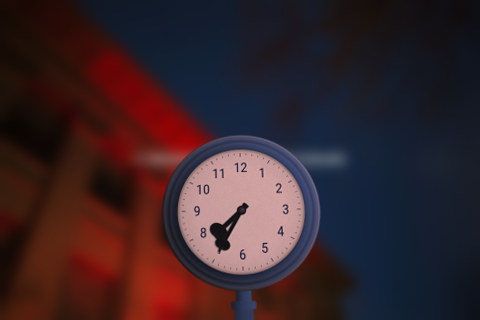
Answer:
7 h 35 min
